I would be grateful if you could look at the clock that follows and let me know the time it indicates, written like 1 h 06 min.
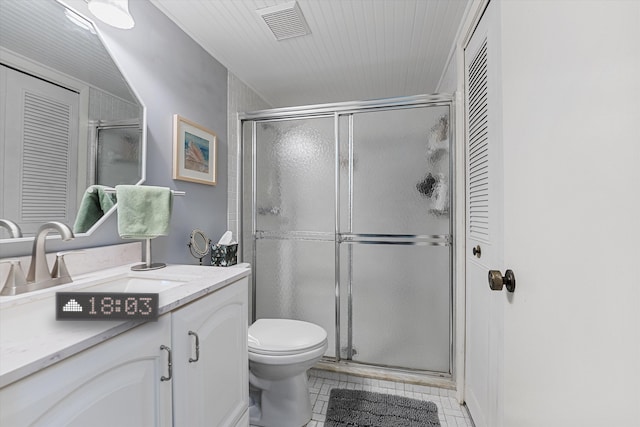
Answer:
18 h 03 min
